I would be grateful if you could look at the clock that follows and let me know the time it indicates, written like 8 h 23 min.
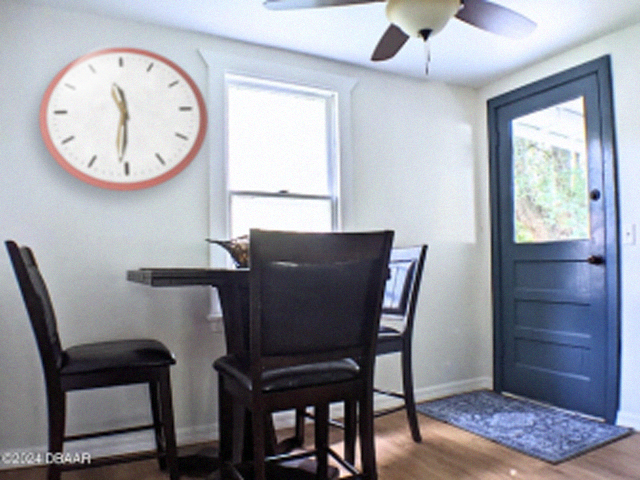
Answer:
11 h 31 min
